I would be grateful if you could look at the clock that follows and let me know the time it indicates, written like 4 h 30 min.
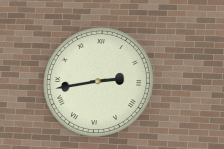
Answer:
2 h 43 min
